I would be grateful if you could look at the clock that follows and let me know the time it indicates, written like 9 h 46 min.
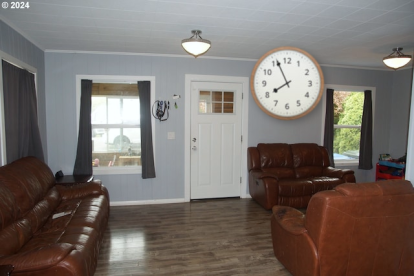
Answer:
7 h 56 min
